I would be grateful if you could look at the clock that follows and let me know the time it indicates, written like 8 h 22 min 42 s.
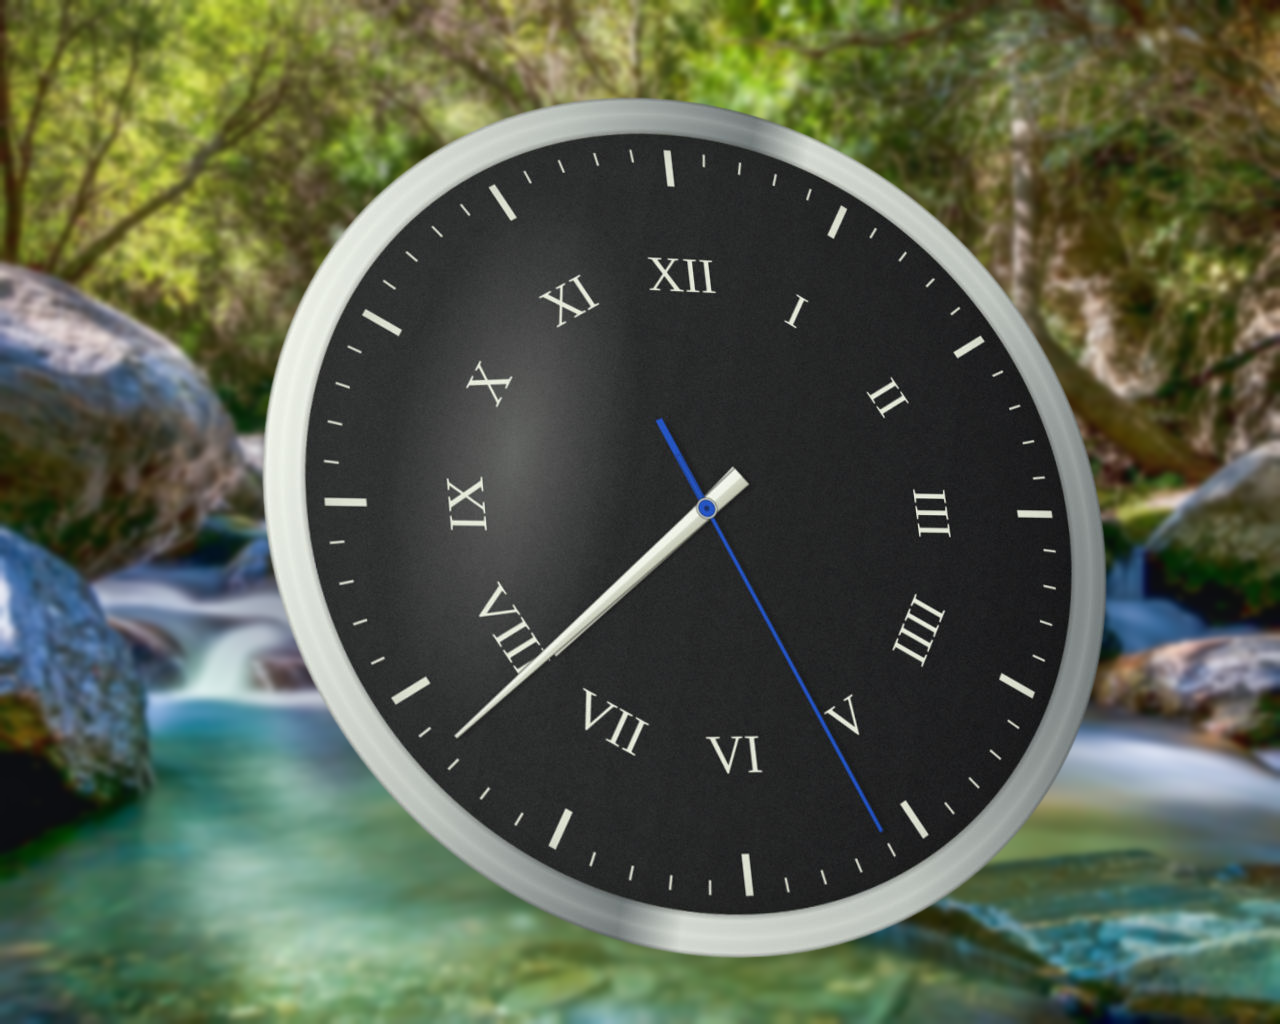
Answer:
7 h 38 min 26 s
